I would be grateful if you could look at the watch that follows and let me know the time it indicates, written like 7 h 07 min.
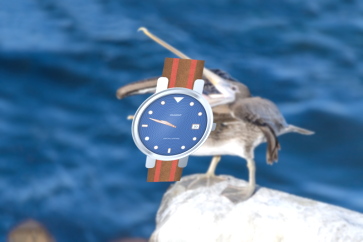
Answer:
9 h 48 min
